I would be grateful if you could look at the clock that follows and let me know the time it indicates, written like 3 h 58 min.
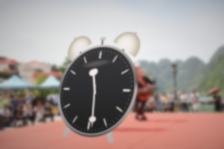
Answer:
11 h 29 min
